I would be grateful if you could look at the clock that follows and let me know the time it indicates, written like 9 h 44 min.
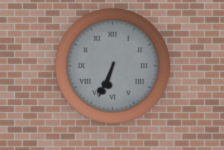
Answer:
6 h 34 min
